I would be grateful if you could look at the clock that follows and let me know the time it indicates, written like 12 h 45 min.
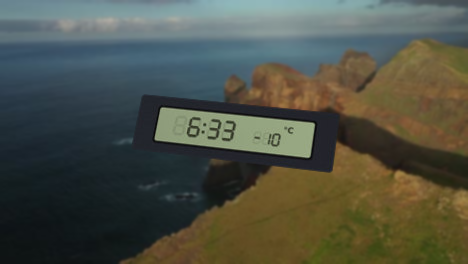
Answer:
6 h 33 min
